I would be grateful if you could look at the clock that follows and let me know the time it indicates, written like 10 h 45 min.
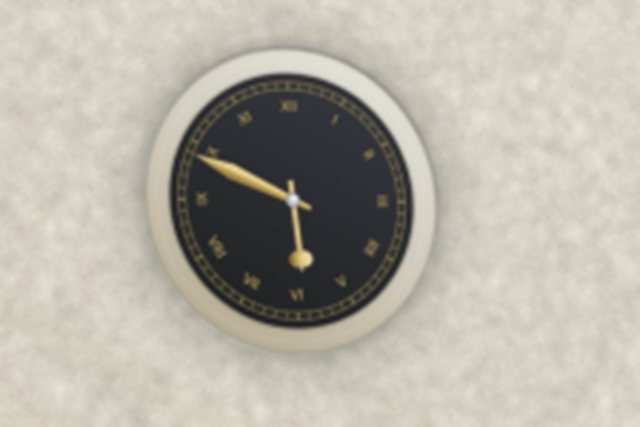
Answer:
5 h 49 min
